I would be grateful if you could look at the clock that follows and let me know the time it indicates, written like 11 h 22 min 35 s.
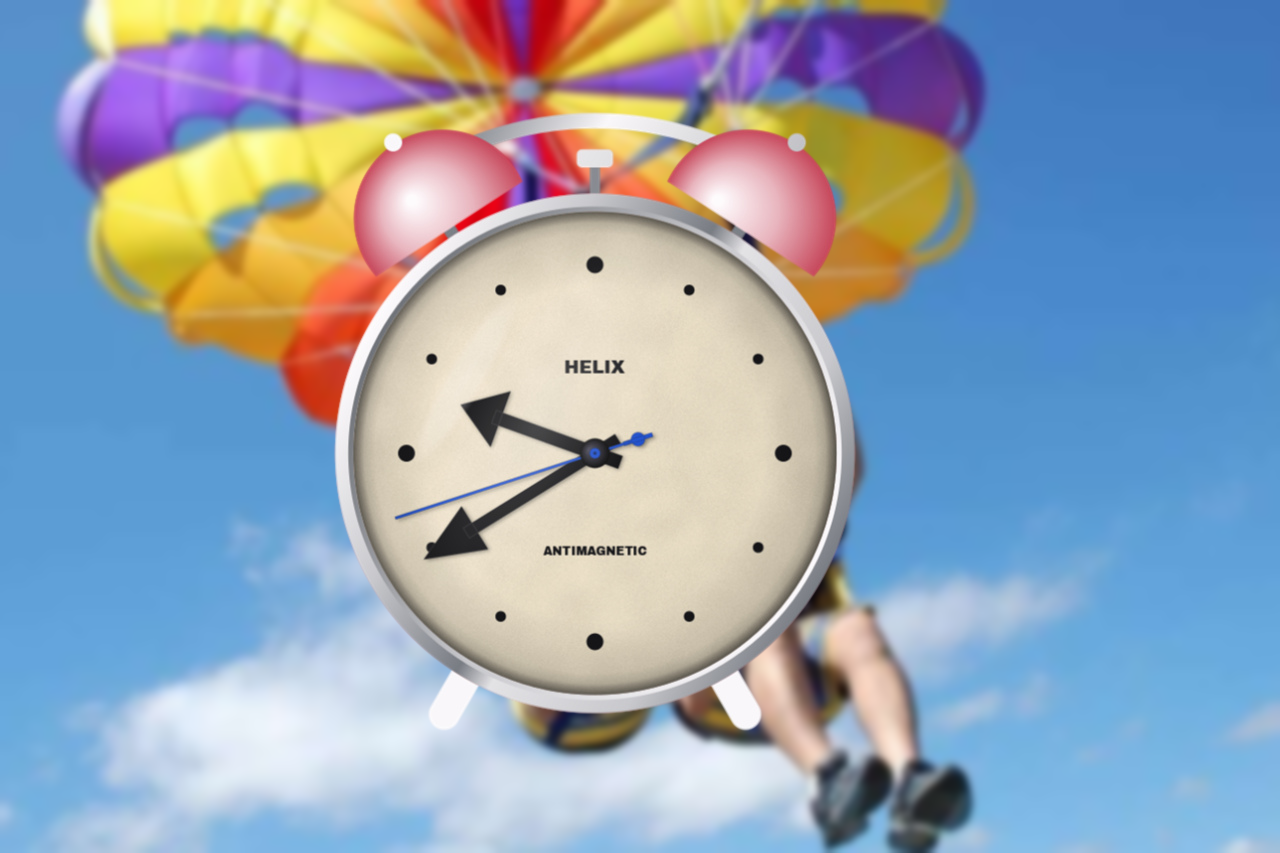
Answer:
9 h 39 min 42 s
